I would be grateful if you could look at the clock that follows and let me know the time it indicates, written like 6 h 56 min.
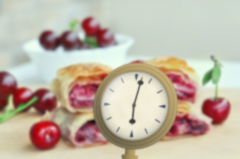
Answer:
6 h 02 min
